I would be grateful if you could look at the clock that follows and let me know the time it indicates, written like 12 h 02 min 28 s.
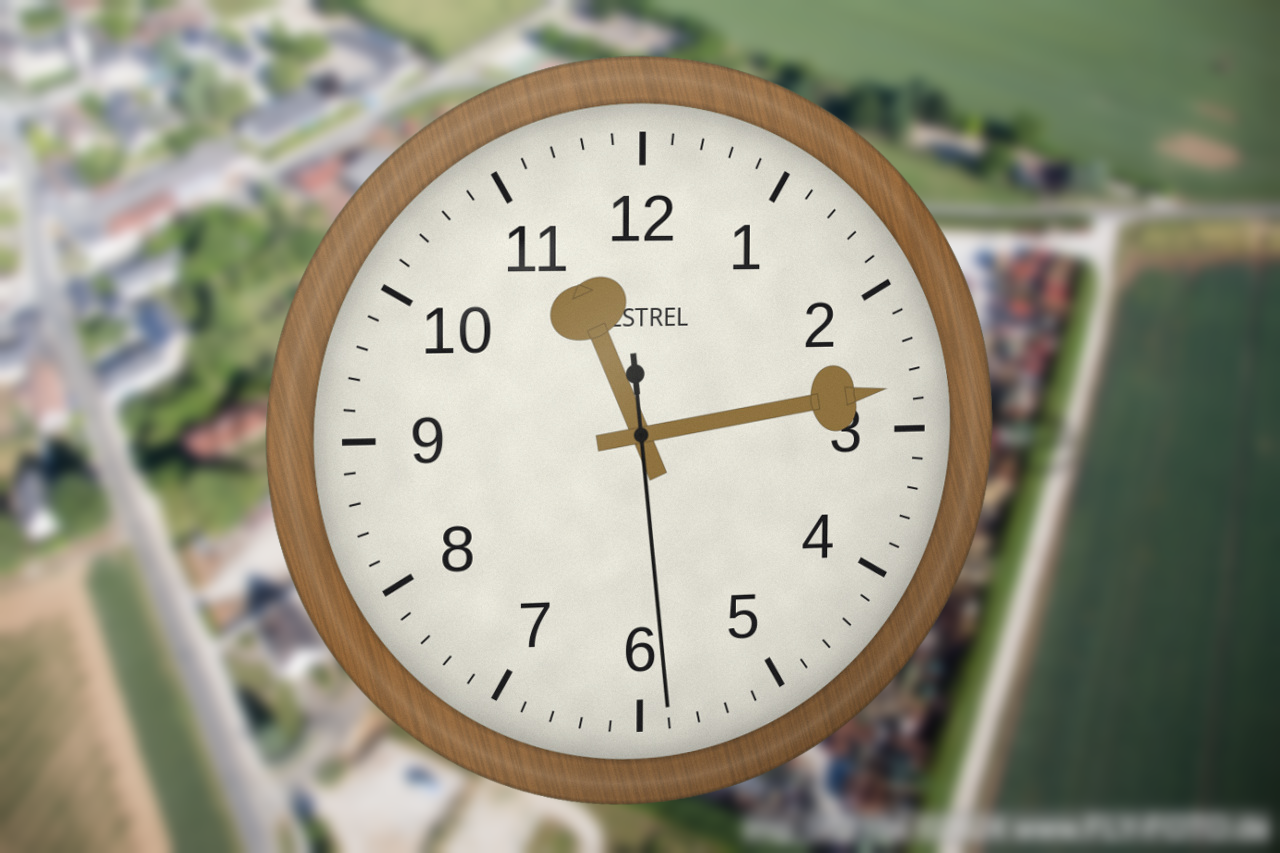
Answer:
11 h 13 min 29 s
